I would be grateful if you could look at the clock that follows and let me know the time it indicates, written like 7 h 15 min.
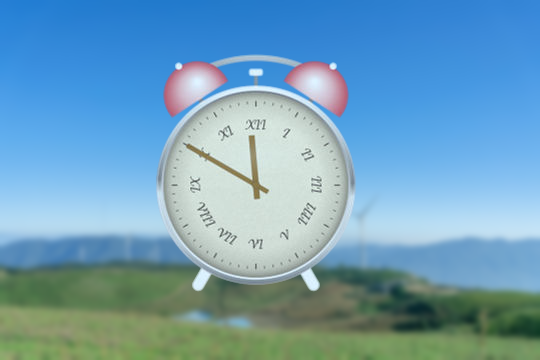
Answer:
11 h 50 min
